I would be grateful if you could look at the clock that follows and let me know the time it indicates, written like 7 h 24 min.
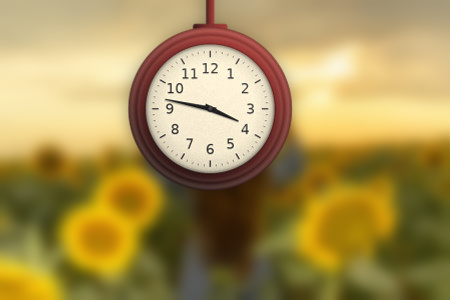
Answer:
3 h 47 min
